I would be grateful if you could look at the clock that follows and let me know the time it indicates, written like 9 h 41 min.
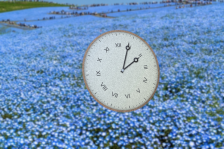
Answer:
2 h 04 min
